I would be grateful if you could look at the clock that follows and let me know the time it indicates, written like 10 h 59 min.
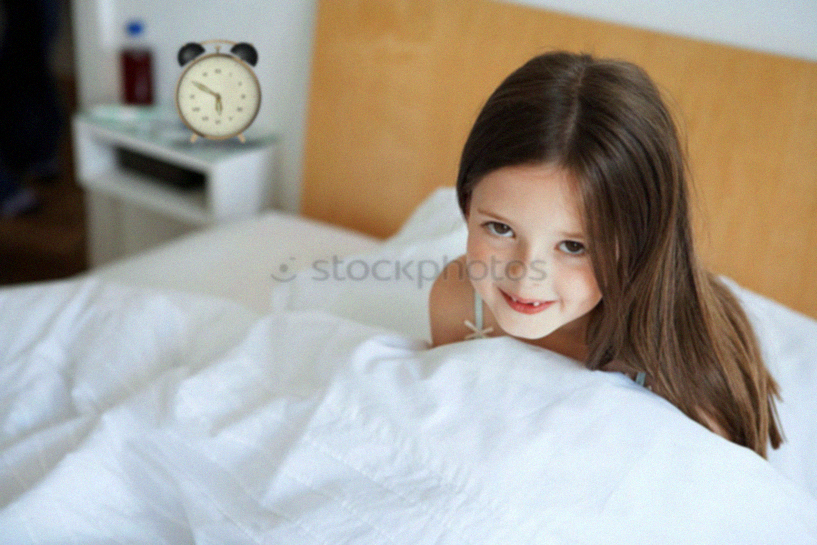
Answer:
5 h 50 min
